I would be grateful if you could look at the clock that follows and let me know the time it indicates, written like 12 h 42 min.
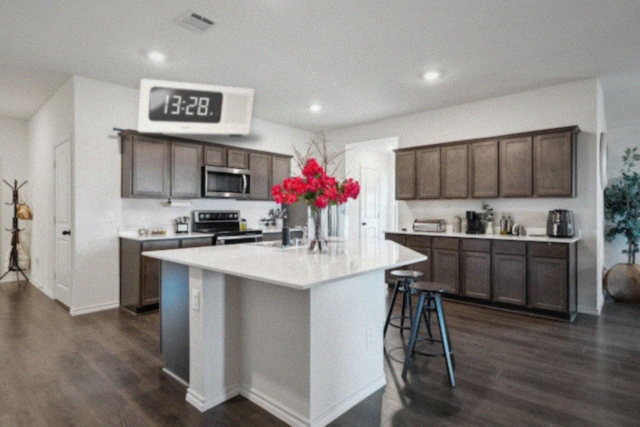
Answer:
13 h 28 min
